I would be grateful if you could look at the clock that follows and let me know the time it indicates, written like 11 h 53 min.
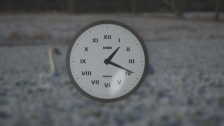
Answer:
1 h 19 min
